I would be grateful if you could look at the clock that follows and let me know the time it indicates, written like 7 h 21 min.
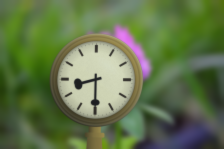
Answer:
8 h 30 min
